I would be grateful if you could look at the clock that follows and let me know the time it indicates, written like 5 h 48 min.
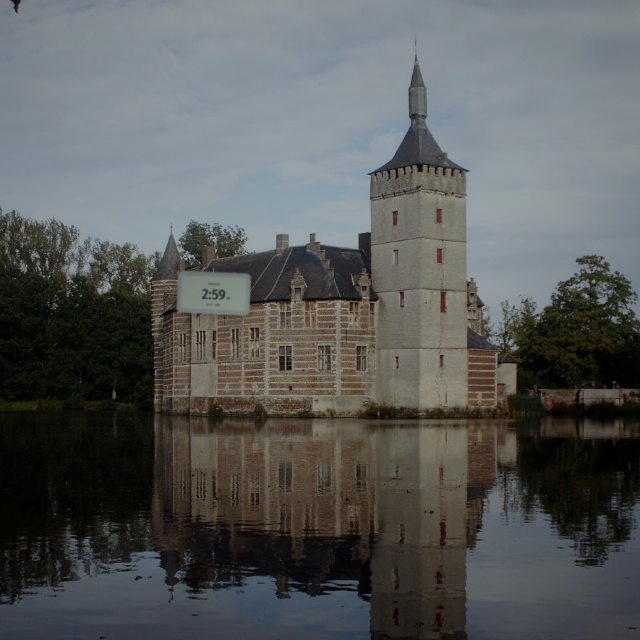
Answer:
2 h 59 min
